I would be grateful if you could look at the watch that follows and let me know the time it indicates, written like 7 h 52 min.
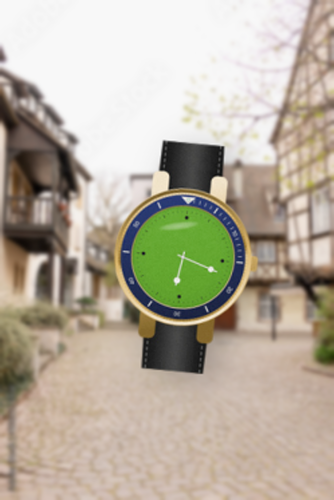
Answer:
6 h 18 min
